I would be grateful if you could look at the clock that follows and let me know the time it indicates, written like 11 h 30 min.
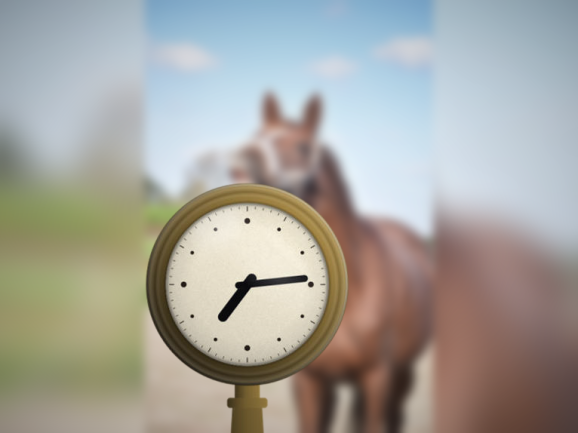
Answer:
7 h 14 min
